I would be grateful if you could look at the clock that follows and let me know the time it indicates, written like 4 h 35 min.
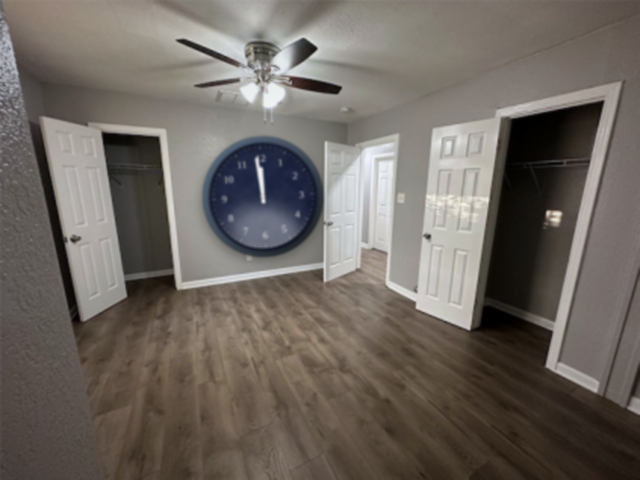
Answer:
11 h 59 min
